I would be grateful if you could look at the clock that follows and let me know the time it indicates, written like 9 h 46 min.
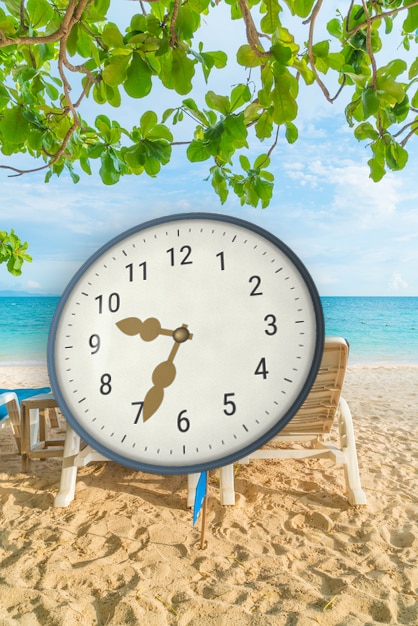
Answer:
9 h 34 min
